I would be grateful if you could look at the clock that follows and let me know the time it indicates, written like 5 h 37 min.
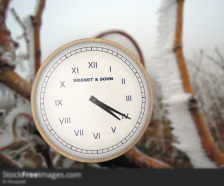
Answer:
4 h 20 min
